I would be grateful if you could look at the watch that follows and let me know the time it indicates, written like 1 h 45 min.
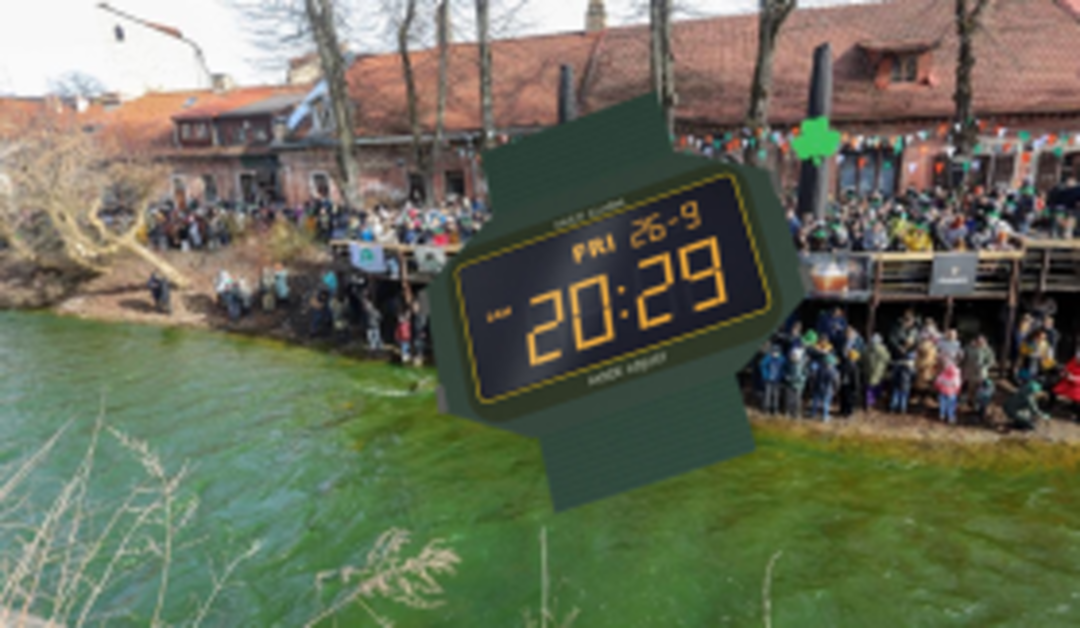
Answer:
20 h 29 min
